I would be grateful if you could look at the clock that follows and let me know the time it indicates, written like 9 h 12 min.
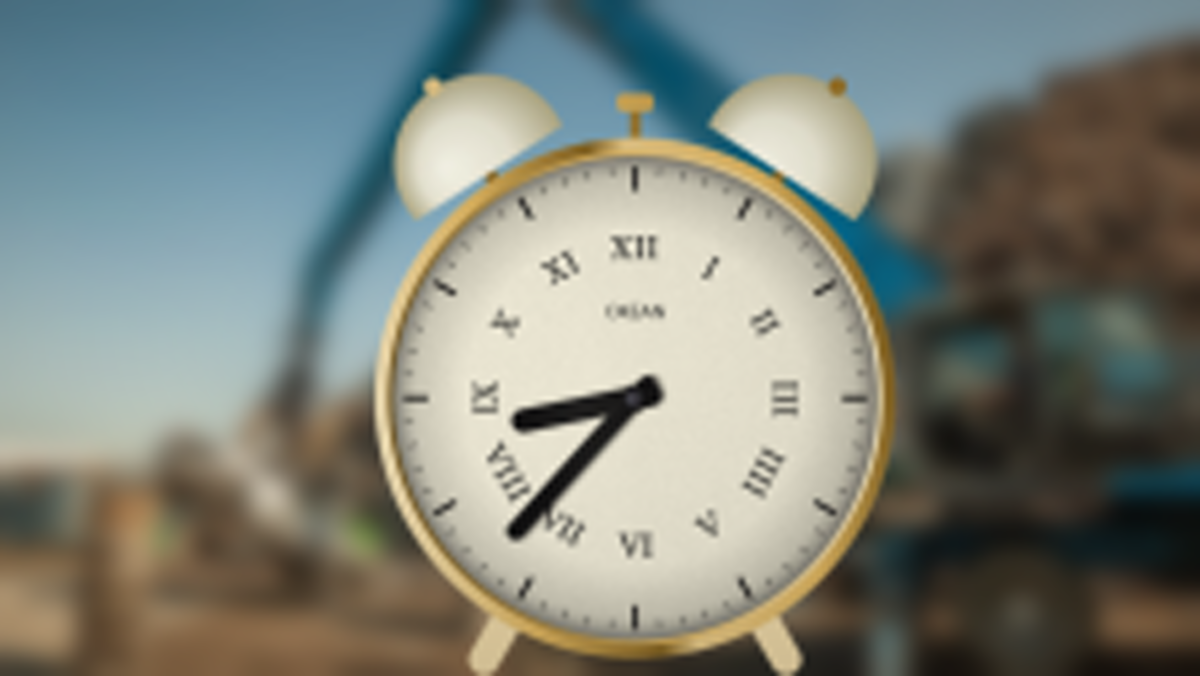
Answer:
8 h 37 min
